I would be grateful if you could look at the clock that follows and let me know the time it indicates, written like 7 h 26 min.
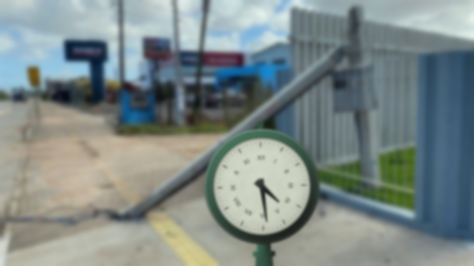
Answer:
4 h 29 min
